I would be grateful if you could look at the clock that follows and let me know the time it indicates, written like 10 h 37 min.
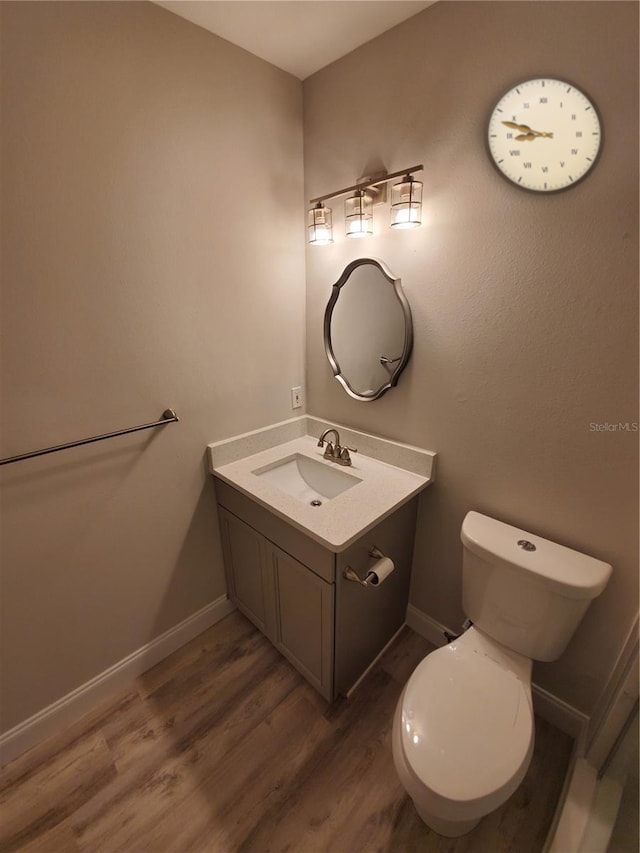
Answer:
8 h 48 min
